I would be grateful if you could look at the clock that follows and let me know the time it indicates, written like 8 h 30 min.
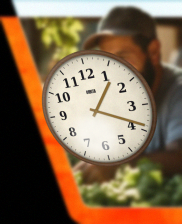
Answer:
1 h 19 min
